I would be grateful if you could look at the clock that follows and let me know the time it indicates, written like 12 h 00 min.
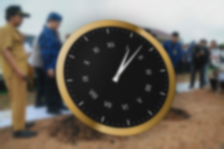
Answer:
1 h 08 min
